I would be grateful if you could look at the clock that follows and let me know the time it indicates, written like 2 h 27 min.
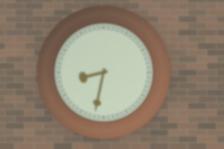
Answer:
8 h 32 min
